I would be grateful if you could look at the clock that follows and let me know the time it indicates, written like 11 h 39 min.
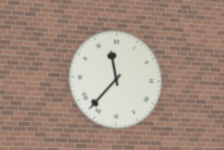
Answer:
11 h 37 min
